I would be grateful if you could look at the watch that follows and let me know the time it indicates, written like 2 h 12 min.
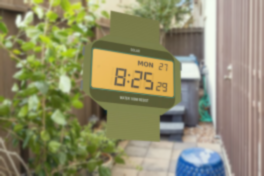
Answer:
8 h 25 min
